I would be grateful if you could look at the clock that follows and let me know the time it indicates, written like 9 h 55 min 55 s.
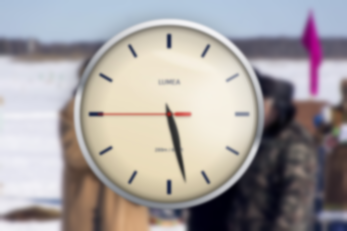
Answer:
5 h 27 min 45 s
